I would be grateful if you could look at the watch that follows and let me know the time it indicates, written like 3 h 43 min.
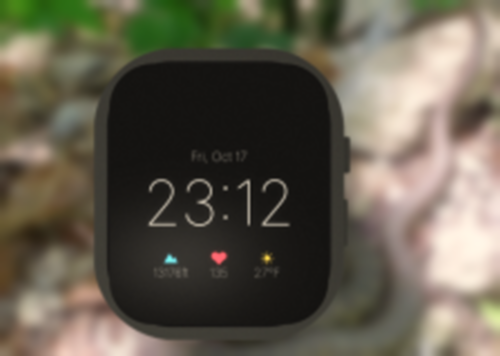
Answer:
23 h 12 min
